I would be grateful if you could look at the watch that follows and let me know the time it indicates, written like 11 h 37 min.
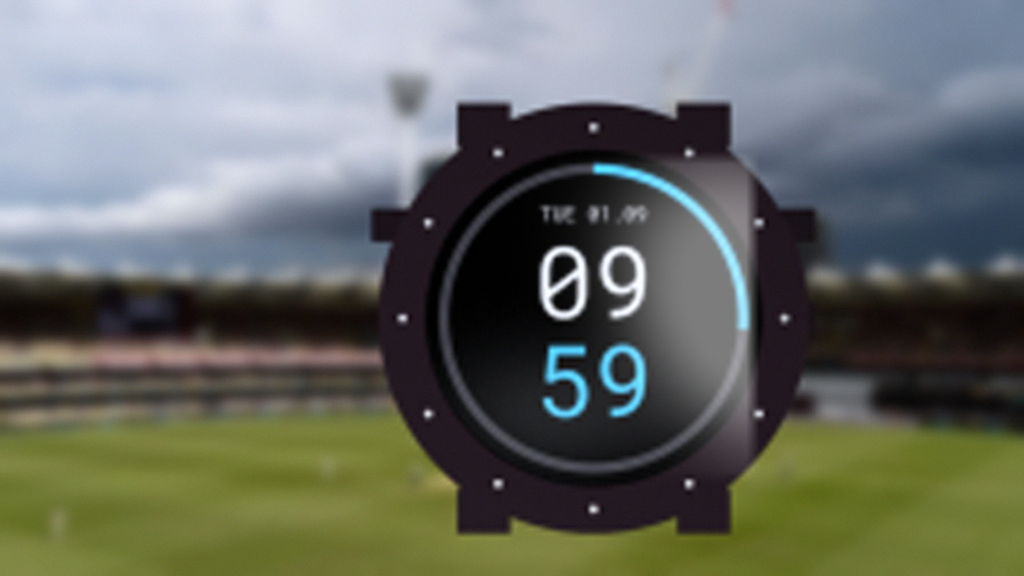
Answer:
9 h 59 min
